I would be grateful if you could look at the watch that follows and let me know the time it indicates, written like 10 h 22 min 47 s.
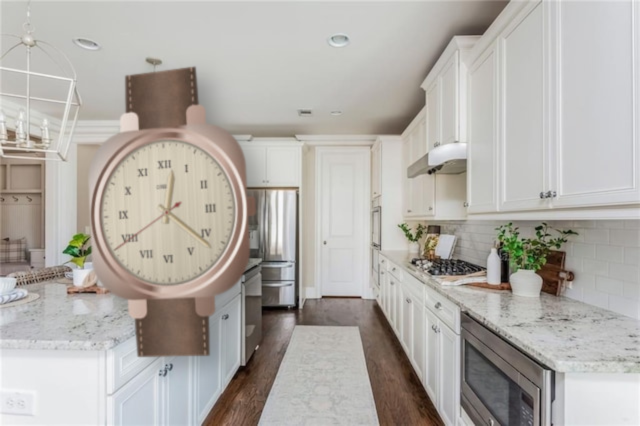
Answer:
12 h 21 min 40 s
